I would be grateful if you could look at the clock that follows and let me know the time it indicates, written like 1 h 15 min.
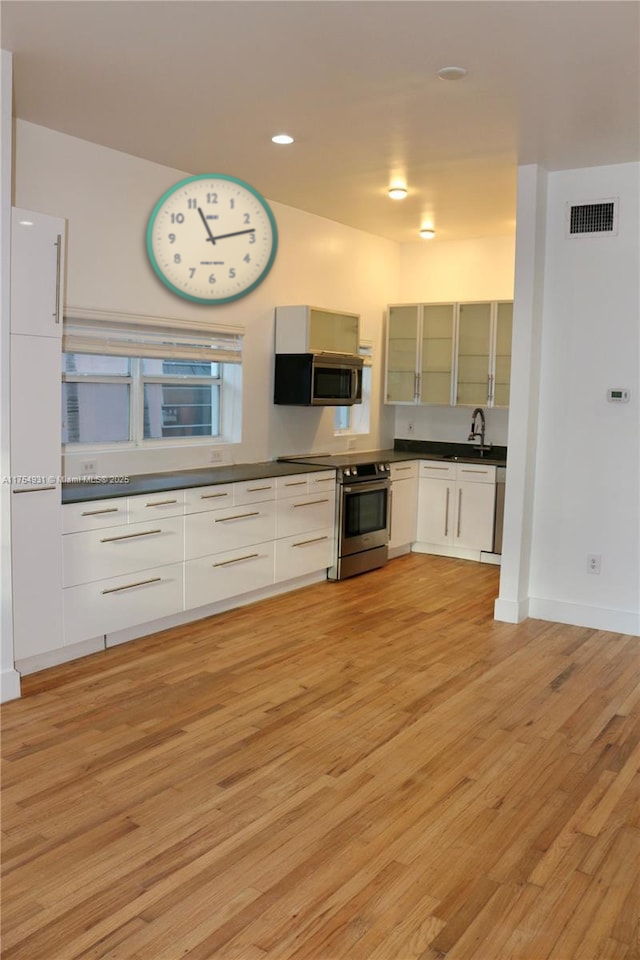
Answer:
11 h 13 min
